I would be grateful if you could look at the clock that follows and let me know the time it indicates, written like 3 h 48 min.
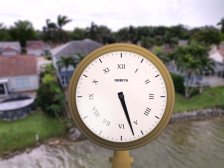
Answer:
5 h 27 min
